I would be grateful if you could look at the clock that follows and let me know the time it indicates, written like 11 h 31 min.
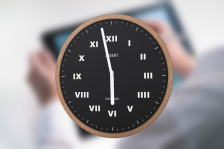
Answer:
5 h 58 min
